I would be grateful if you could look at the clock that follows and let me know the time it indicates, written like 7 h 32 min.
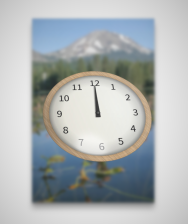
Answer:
12 h 00 min
